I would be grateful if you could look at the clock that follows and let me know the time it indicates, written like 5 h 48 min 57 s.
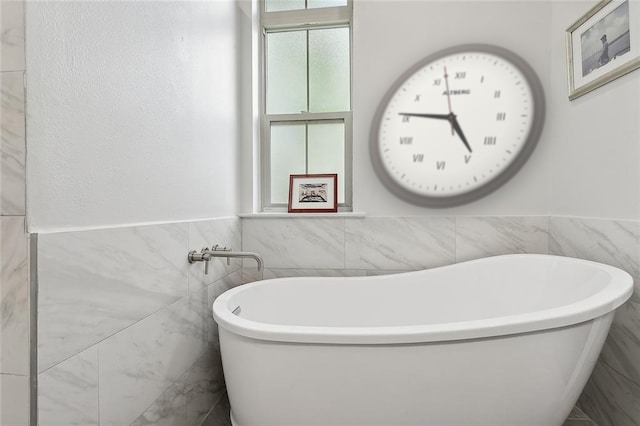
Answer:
4 h 45 min 57 s
